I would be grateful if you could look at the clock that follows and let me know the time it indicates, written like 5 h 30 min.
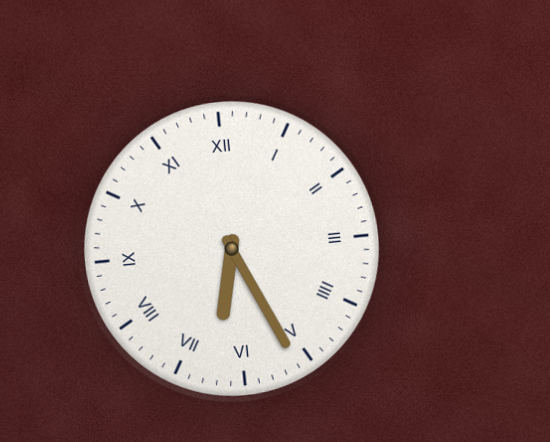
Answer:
6 h 26 min
